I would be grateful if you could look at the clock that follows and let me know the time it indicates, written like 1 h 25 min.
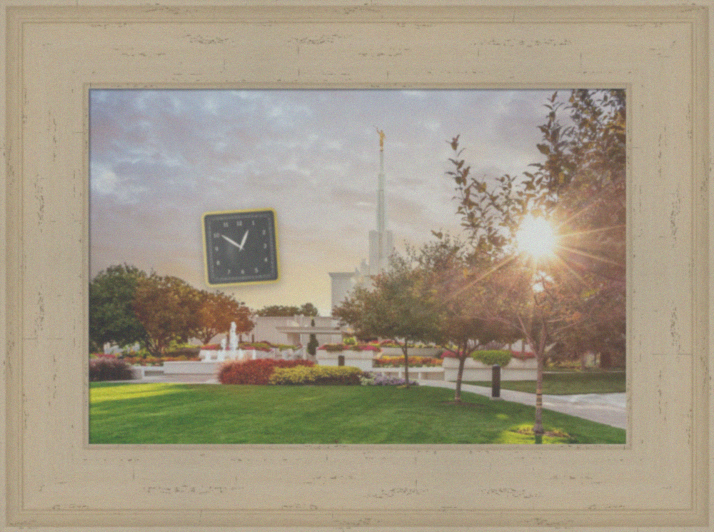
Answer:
12 h 51 min
